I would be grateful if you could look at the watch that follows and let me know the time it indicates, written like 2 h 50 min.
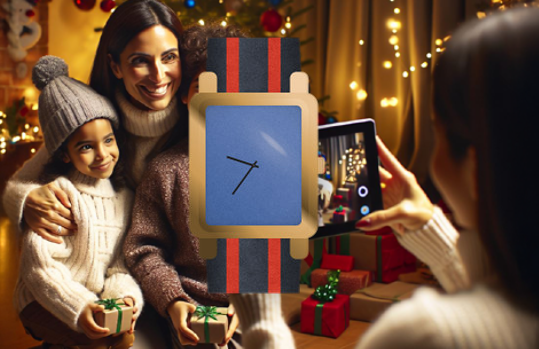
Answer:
9 h 36 min
